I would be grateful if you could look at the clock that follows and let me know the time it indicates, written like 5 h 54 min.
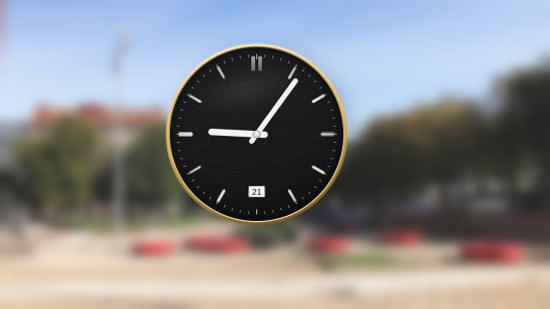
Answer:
9 h 06 min
